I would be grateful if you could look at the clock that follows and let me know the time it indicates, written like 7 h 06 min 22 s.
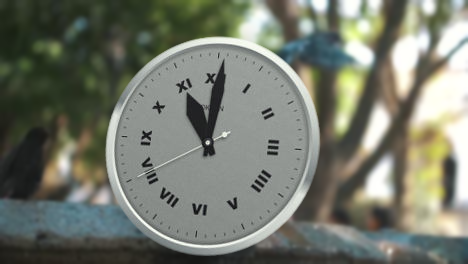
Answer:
11 h 00 min 40 s
